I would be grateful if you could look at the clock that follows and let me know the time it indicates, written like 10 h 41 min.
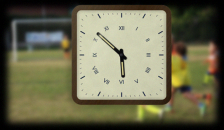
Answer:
5 h 52 min
